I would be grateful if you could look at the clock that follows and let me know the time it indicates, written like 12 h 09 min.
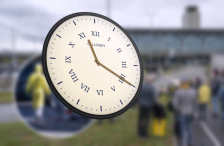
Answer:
11 h 20 min
